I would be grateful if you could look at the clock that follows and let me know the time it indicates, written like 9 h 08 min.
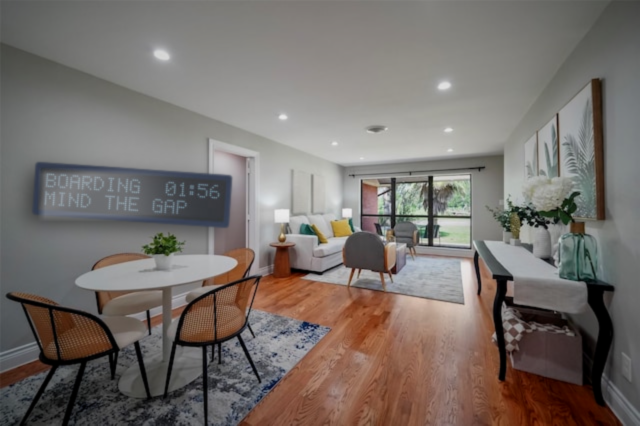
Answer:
1 h 56 min
